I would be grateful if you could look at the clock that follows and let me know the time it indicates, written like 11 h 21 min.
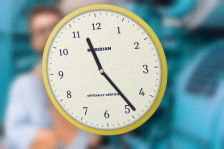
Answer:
11 h 24 min
